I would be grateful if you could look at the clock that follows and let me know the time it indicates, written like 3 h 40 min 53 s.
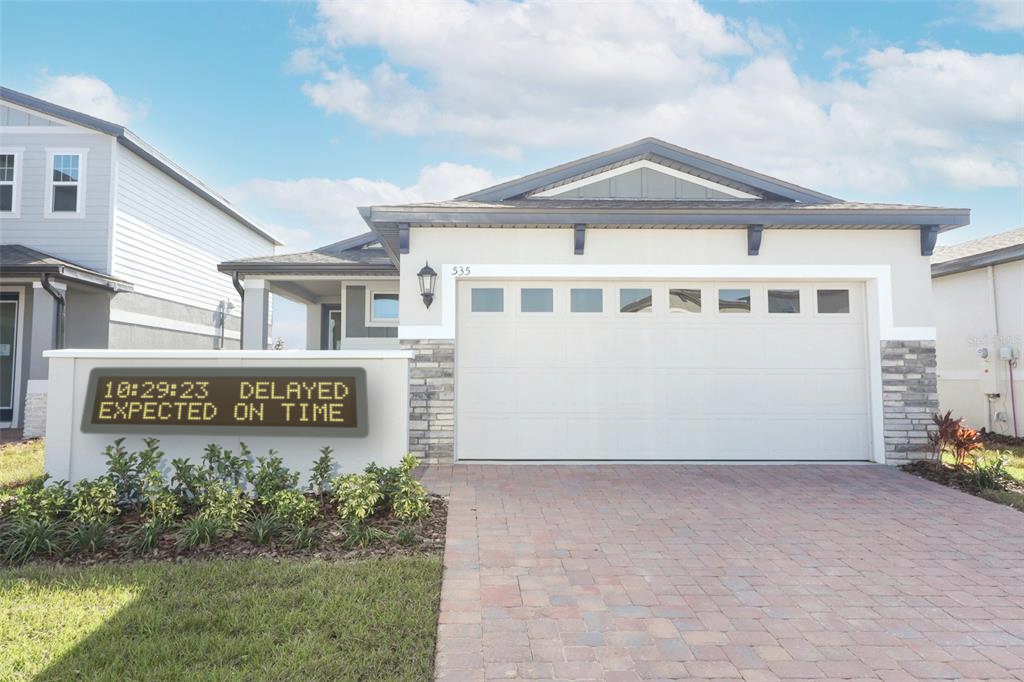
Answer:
10 h 29 min 23 s
